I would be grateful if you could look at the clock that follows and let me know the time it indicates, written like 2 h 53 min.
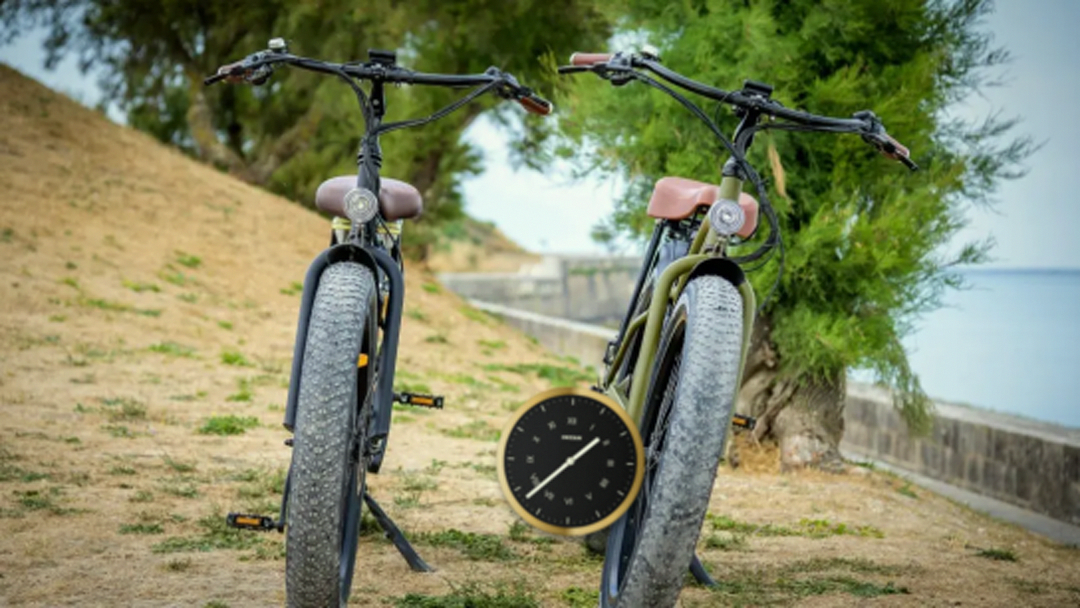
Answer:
1 h 38 min
